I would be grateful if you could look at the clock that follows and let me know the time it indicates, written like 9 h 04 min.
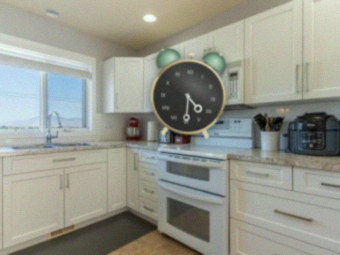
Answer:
4 h 30 min
